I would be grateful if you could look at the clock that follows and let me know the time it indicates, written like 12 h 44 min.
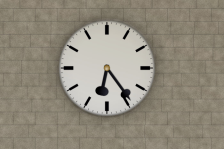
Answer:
6 h 24 min
